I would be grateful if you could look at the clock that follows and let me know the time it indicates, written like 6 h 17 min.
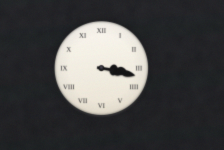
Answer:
3 h 17 min
